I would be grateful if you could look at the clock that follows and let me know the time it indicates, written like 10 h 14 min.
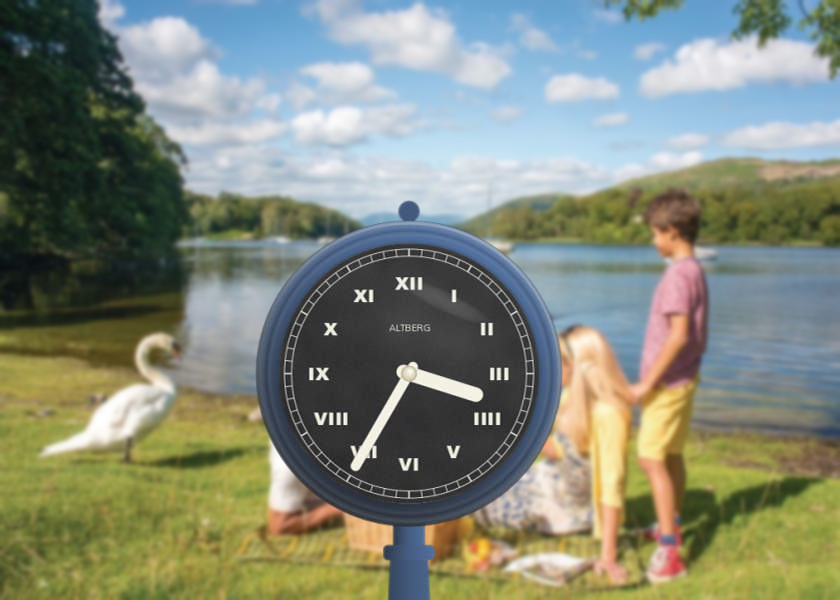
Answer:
3 h 35 min
